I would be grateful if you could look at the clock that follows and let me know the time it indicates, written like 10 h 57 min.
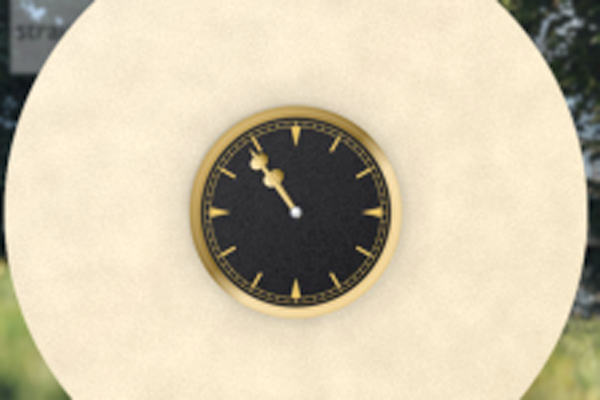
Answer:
10 h 54 min
